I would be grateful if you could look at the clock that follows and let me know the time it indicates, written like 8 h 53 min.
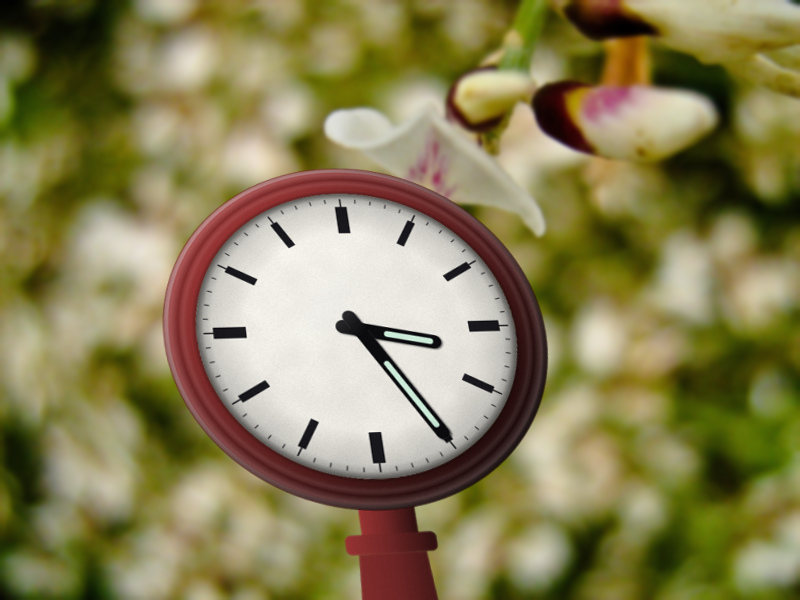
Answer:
3 h 25 min
